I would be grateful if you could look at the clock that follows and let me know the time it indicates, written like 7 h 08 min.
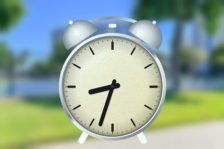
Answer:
8 h 33 min
